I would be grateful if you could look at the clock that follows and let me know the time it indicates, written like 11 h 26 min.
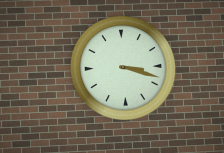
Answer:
3 h 18 min
